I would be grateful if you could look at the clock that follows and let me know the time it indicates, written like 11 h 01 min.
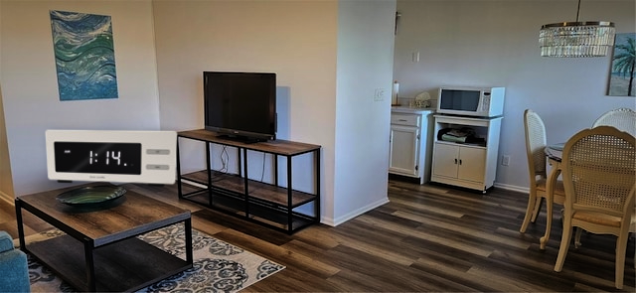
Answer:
1 h 14 min
